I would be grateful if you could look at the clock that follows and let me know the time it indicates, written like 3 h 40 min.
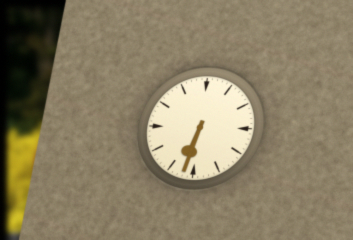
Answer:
6 h 32 min
